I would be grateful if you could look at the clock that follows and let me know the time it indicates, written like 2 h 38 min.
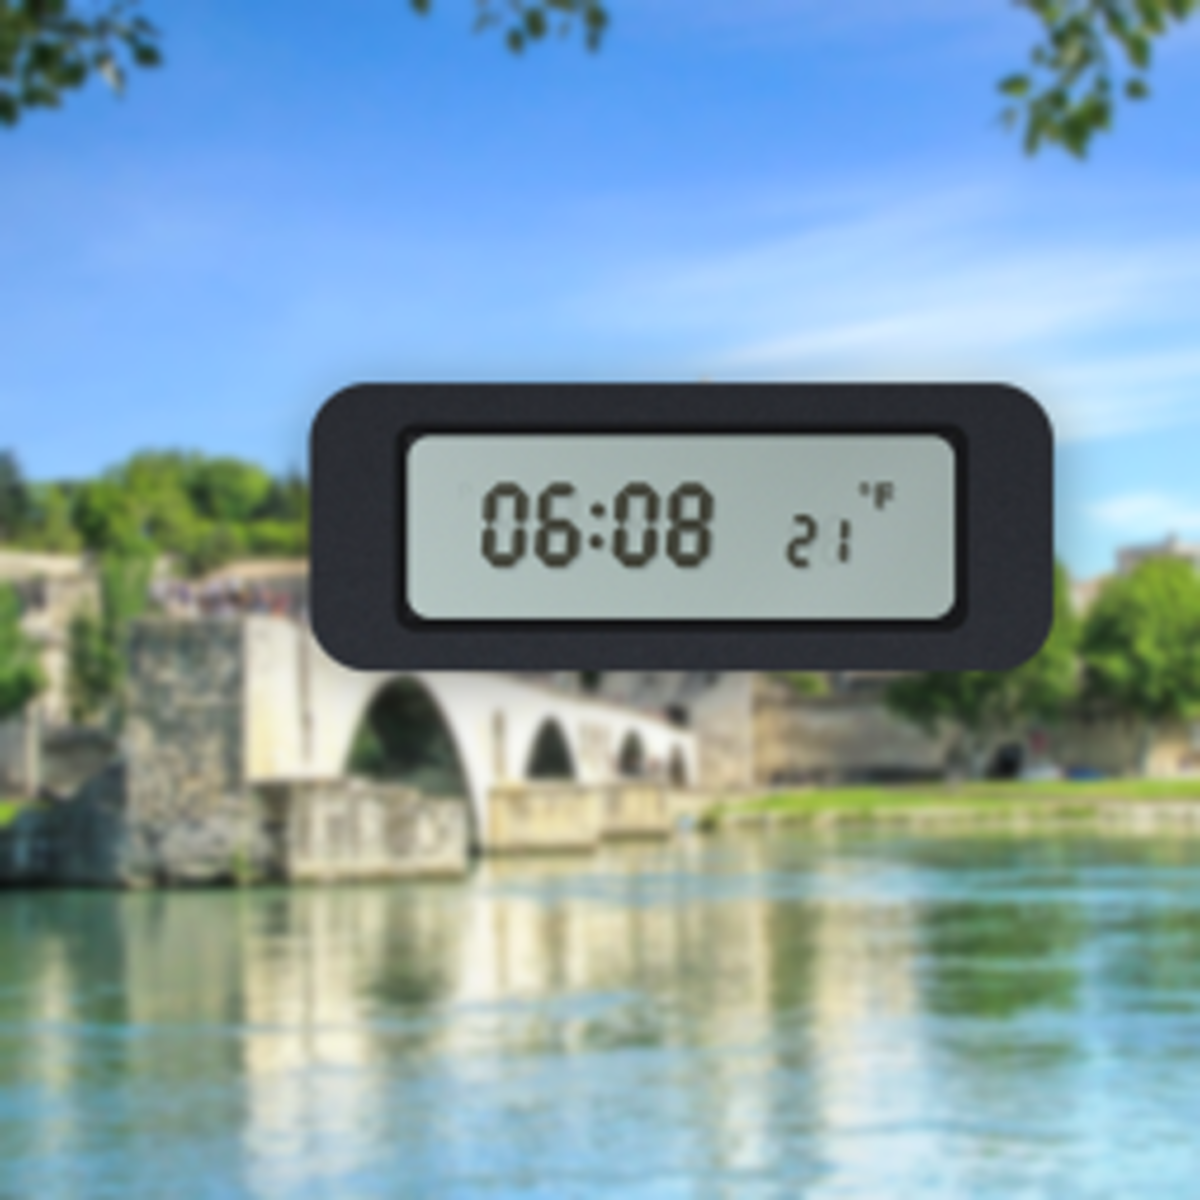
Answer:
6 h 08 min
